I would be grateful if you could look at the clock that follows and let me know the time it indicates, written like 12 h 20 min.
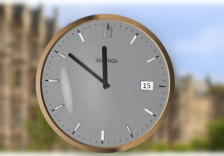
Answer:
11 h 51 min
